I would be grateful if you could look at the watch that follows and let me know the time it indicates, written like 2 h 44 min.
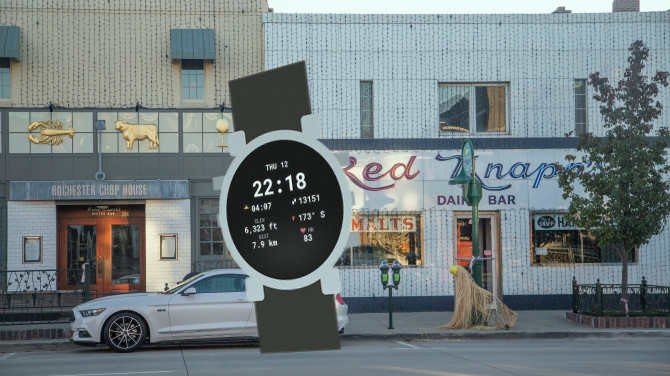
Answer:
22 h 18 min
